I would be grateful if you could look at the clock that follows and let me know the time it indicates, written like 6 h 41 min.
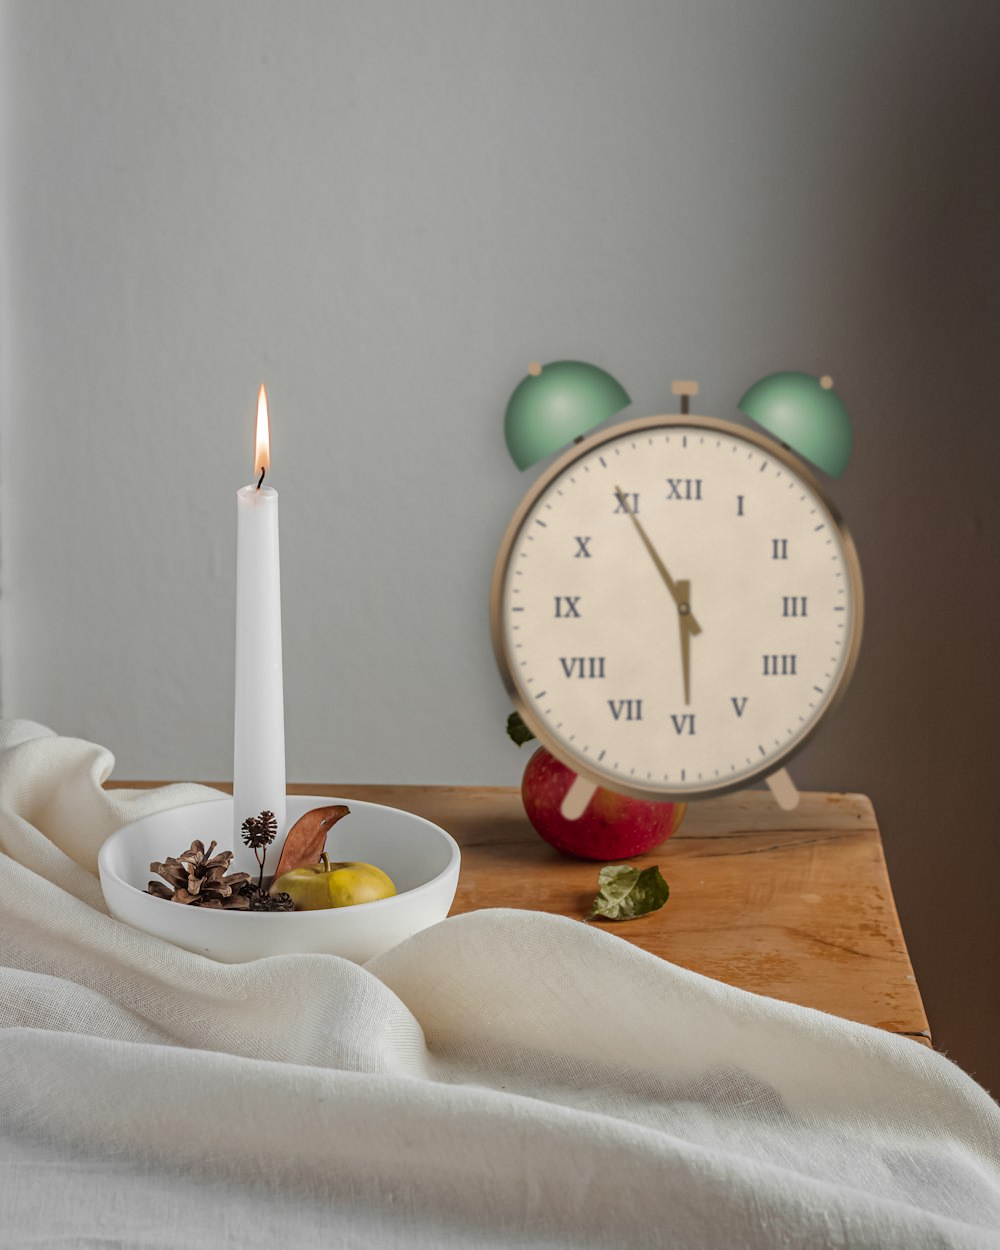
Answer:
5 h 55 min
